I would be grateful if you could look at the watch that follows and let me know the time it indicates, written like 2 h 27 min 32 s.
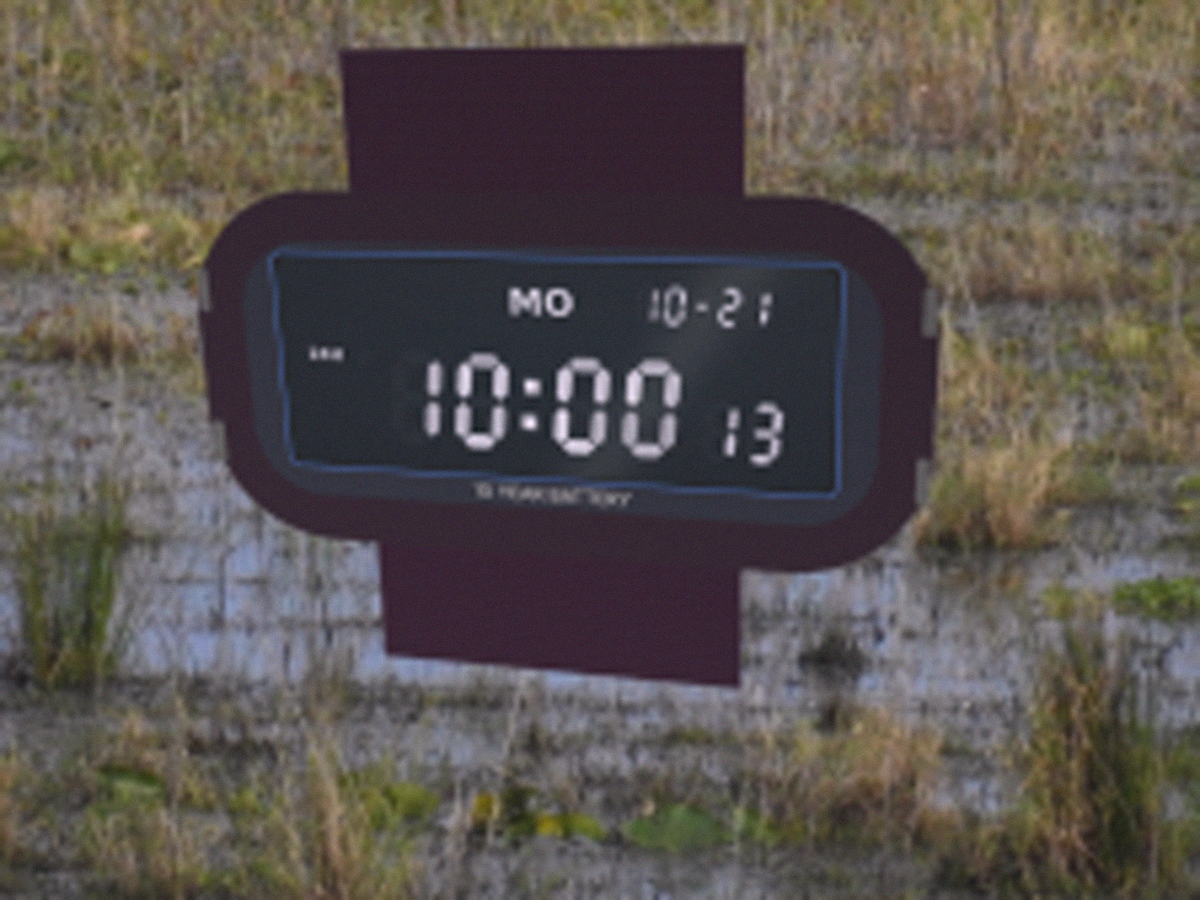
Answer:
10 h 00 min 13 s
